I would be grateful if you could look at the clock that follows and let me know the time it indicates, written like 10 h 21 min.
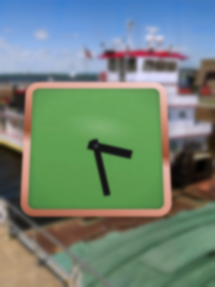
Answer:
3 h 28 min
